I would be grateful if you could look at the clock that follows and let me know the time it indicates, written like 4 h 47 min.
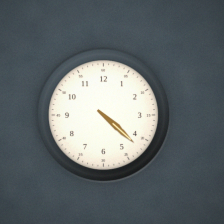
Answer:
4 h 22 min
